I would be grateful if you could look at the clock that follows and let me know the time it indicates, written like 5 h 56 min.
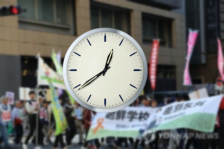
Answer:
12 h 39 min
